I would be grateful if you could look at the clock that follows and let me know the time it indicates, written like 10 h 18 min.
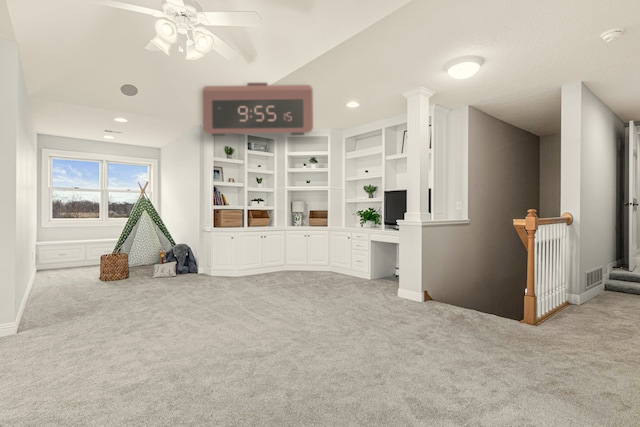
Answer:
9 h 55 min
